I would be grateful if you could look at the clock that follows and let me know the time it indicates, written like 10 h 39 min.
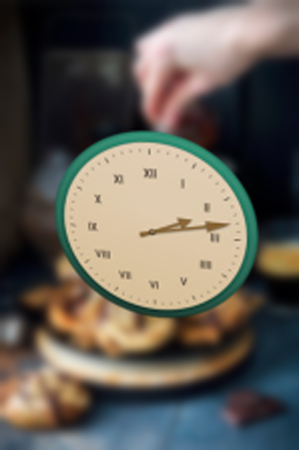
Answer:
2 h 13 min
